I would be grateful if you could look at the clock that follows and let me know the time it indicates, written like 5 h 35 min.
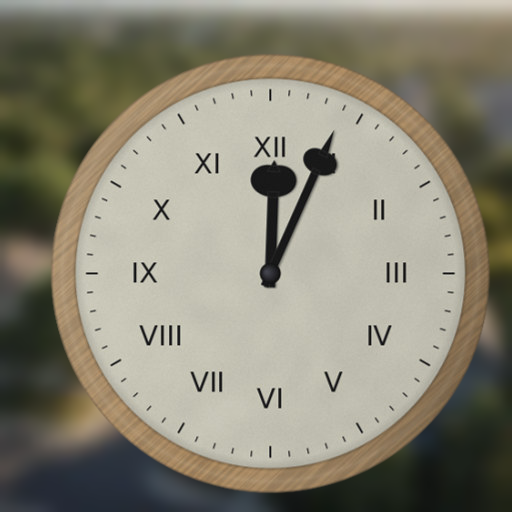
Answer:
12 h 04 min
